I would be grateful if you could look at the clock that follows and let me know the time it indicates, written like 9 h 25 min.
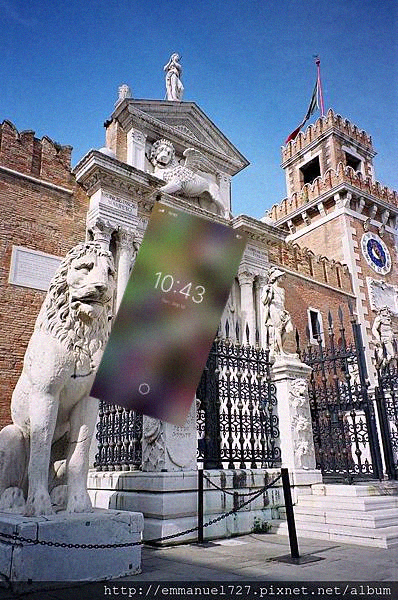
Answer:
10 h 43 min
